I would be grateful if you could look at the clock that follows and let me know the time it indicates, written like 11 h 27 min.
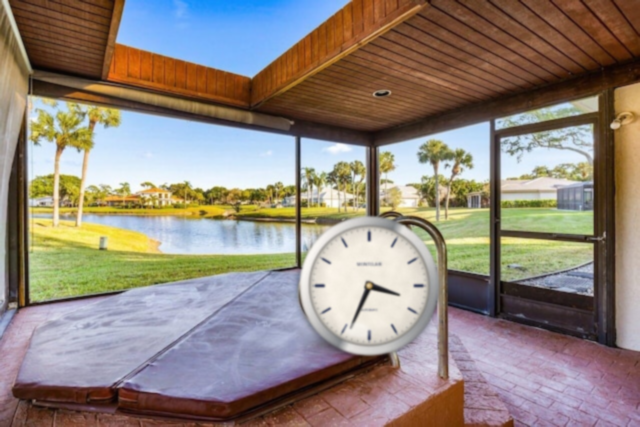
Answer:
3 h 34 min
